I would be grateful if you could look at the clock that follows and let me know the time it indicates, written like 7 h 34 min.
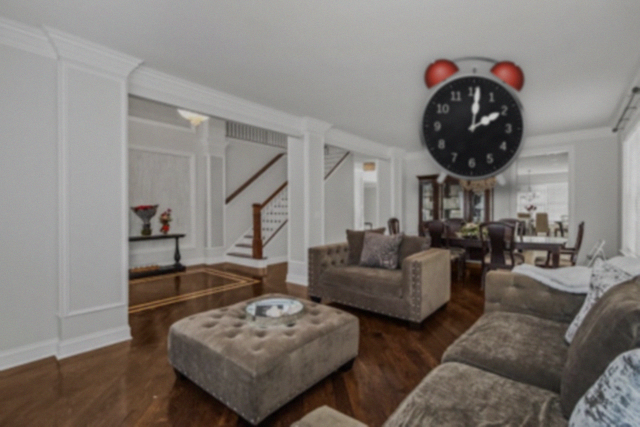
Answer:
2 h 01 min
